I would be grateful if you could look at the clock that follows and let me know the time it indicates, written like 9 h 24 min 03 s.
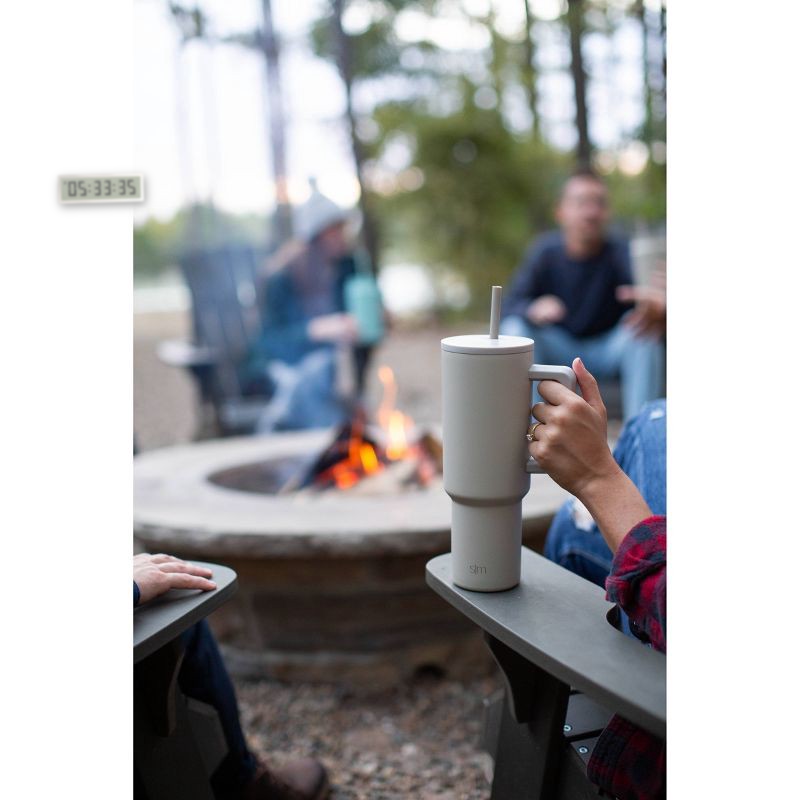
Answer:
5 h 33 min 35 s
